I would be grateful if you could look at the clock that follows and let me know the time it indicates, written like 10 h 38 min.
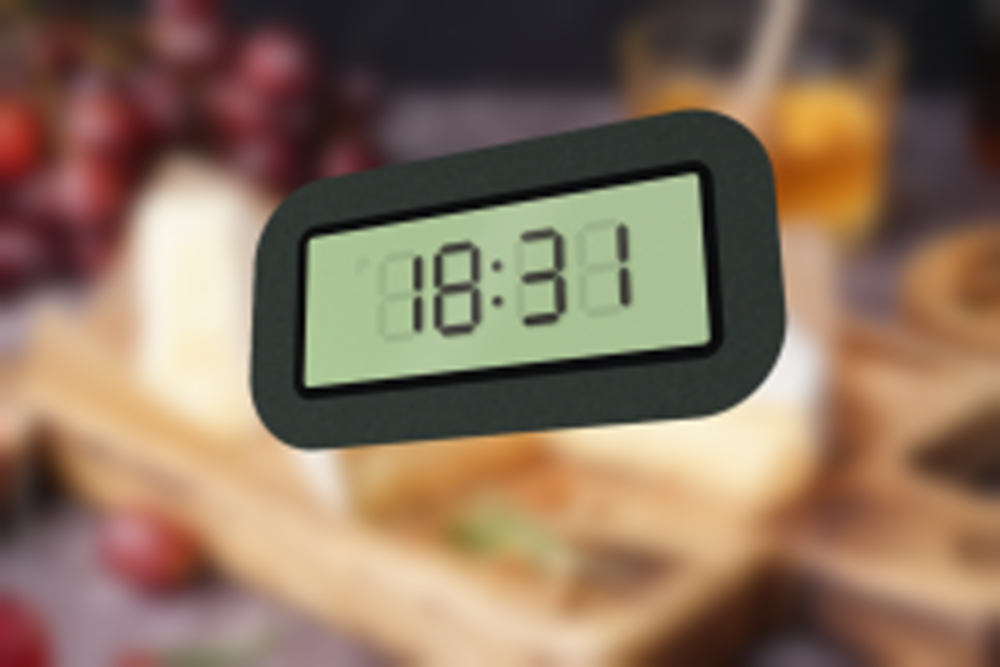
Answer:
18 h 31 min
